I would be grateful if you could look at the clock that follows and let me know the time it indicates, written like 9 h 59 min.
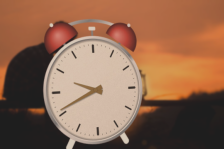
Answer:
9 h 41 min
